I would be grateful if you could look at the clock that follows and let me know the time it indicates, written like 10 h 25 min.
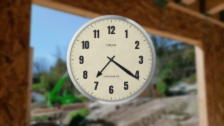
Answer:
7 h 21 min
